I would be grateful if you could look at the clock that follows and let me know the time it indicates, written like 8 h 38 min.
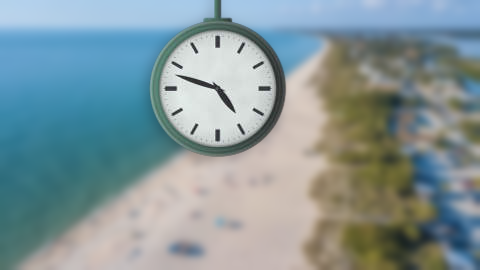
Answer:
4 h 48 min
